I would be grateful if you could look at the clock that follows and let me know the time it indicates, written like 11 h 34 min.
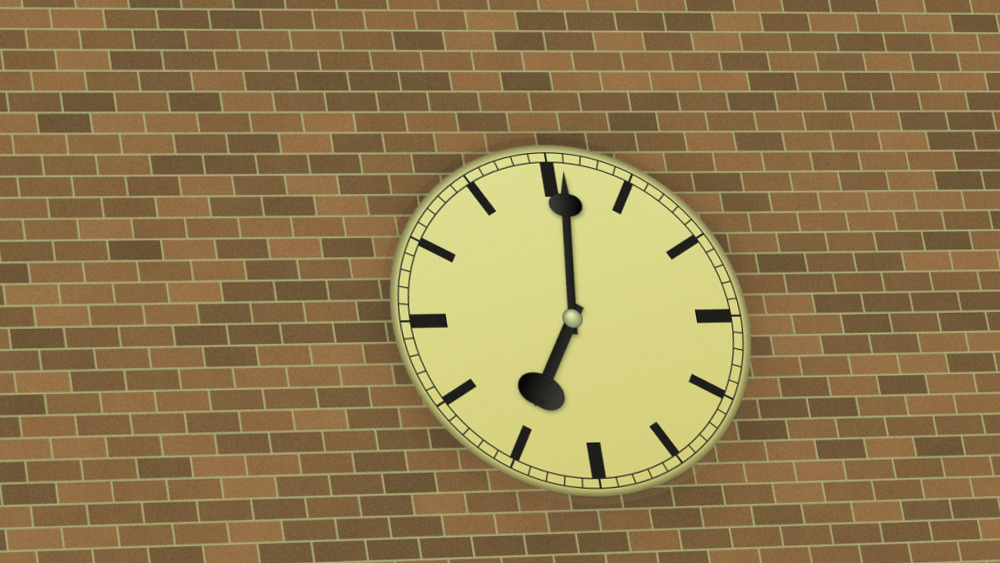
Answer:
7 h 01 min
